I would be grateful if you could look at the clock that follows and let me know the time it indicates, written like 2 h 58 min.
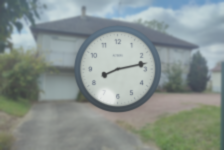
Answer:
8 h 13 min
